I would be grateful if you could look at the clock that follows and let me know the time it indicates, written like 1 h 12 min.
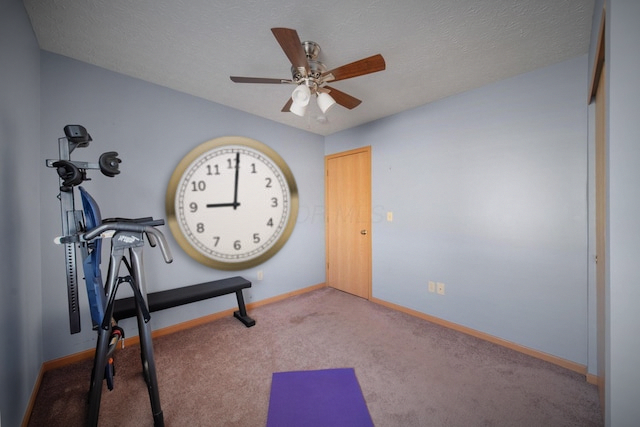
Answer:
9 h 01 min
